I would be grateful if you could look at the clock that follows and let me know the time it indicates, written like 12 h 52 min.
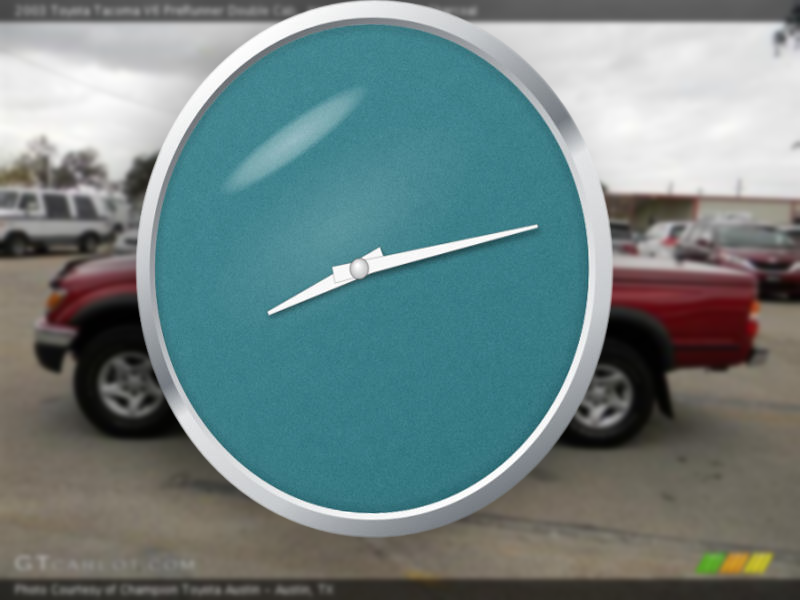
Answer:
8 h 13 min
